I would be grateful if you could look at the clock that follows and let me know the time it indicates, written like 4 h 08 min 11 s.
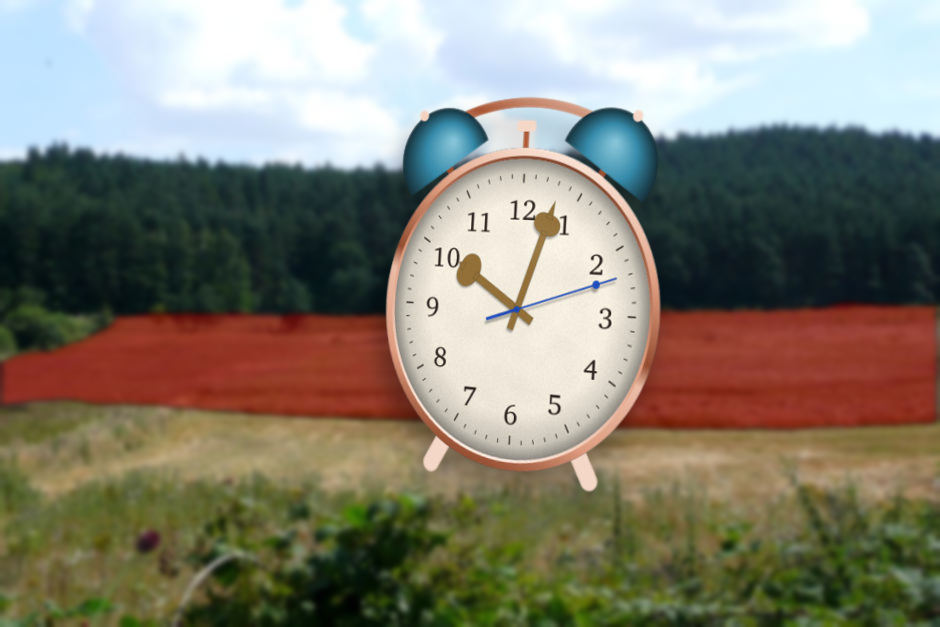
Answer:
10 h 03 min 12 s
